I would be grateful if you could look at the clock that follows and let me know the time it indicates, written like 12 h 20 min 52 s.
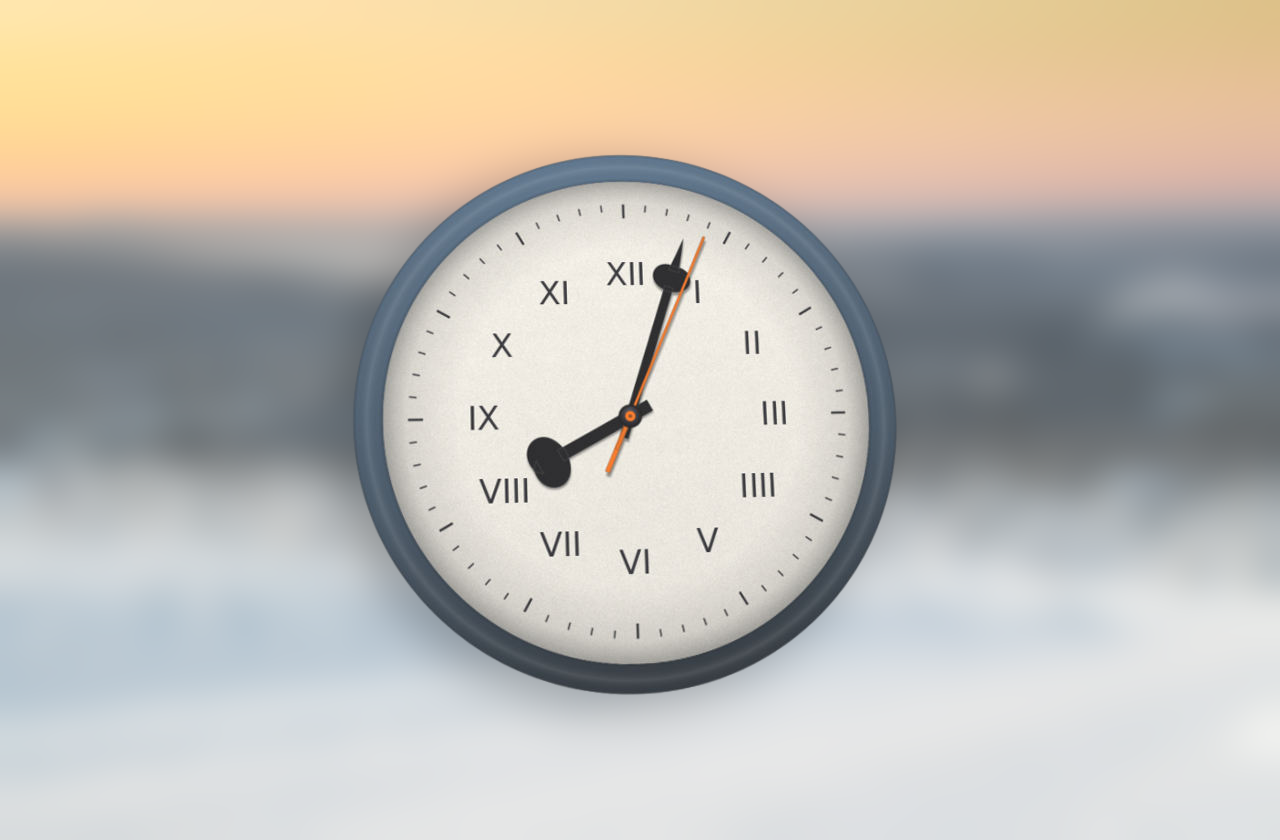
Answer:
8 h 03 min 04 s
